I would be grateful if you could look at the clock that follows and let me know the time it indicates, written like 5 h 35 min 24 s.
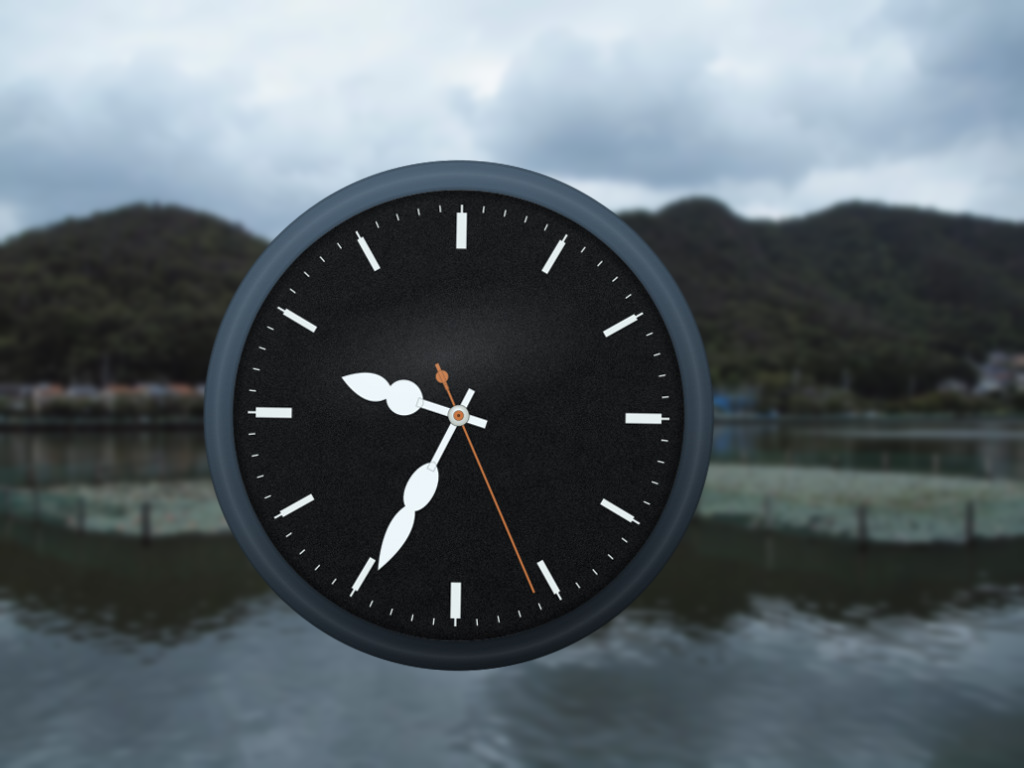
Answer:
9 h 34 min 26 s
